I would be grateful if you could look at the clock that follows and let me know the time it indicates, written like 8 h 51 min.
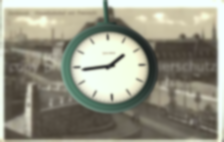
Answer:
1 h 44 min
